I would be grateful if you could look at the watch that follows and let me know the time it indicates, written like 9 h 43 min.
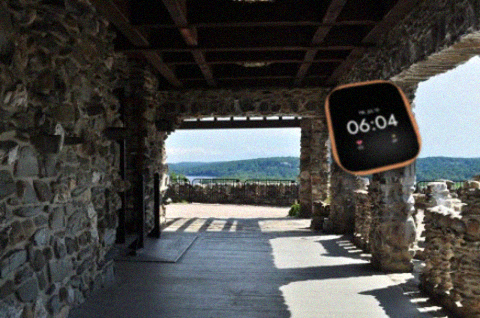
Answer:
6 h 04 min
